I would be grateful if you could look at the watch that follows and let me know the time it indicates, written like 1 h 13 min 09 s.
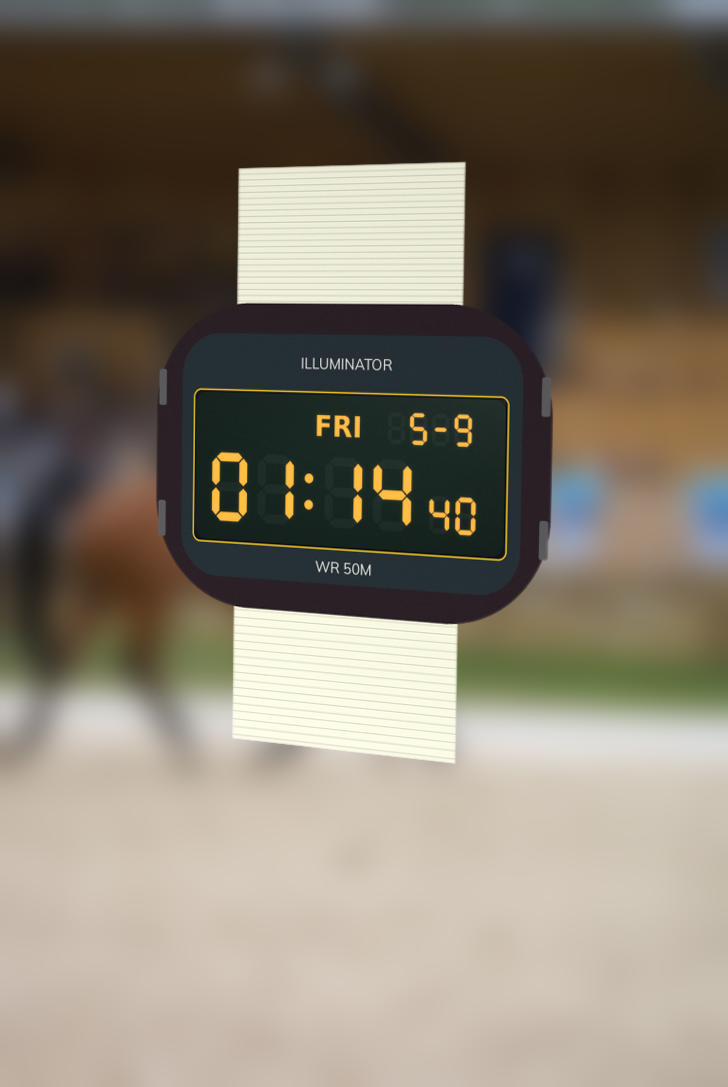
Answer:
1 h 14 min 40 s
